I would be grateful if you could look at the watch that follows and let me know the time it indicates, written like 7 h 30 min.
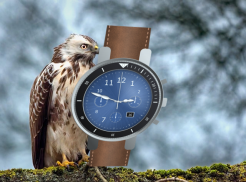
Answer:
2 h 48 min
